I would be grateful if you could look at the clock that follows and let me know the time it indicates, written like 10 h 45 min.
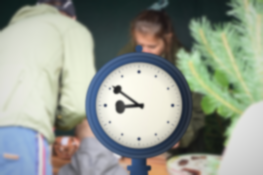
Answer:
8 h 51 min
